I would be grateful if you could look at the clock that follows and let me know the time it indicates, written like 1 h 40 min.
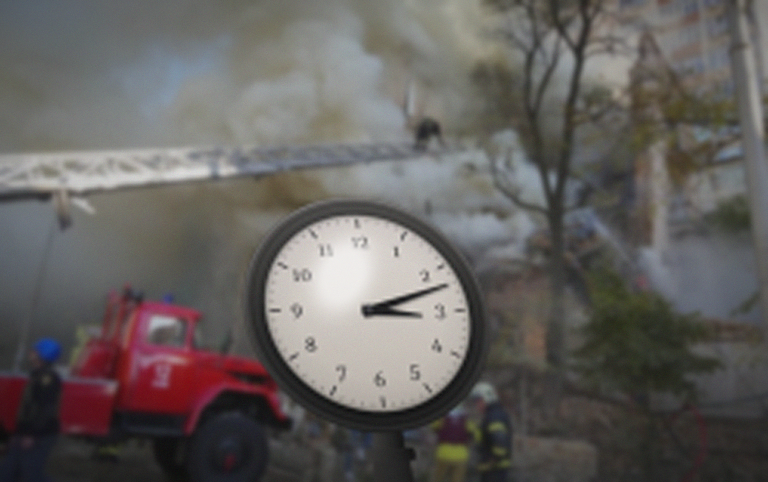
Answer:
3 h 12 min
